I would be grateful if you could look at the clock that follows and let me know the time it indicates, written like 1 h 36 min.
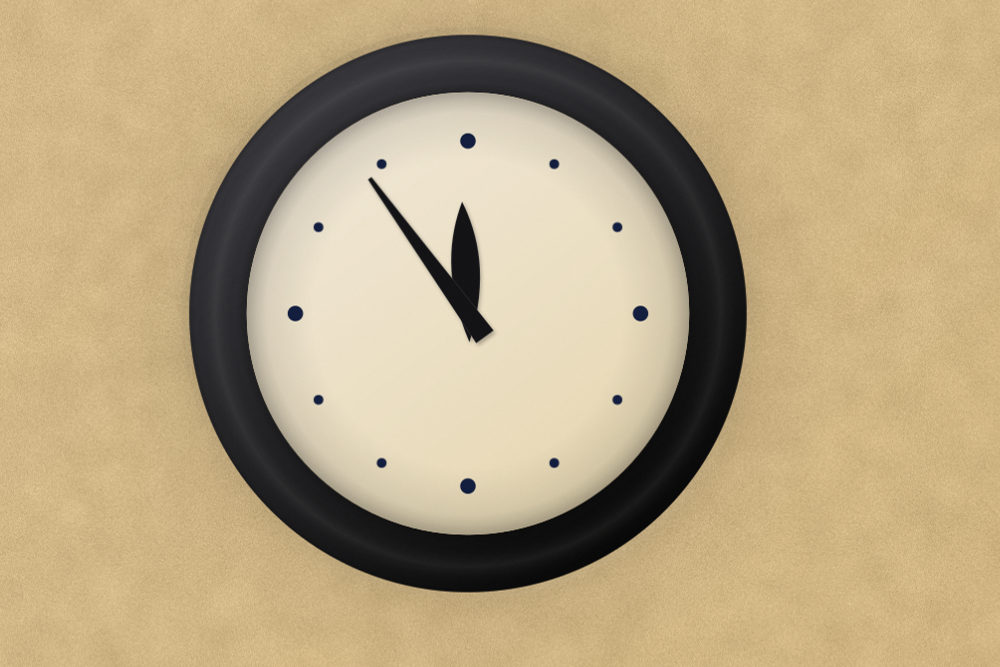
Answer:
11 h 54 min
